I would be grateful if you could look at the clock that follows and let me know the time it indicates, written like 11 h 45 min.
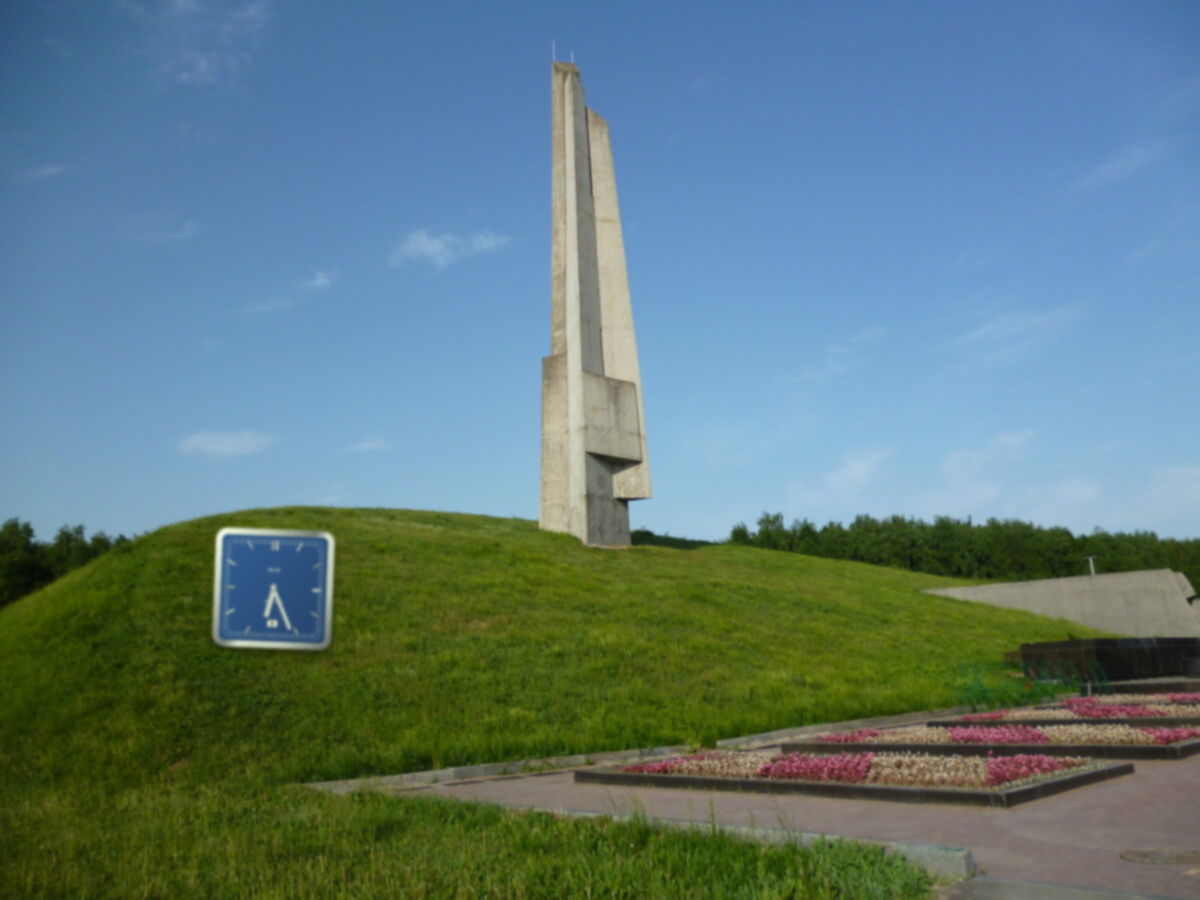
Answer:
6 h 26 min
